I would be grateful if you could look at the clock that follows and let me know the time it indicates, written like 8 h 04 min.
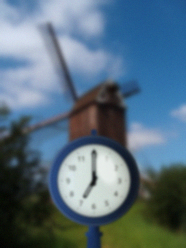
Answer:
7 h 00 min
